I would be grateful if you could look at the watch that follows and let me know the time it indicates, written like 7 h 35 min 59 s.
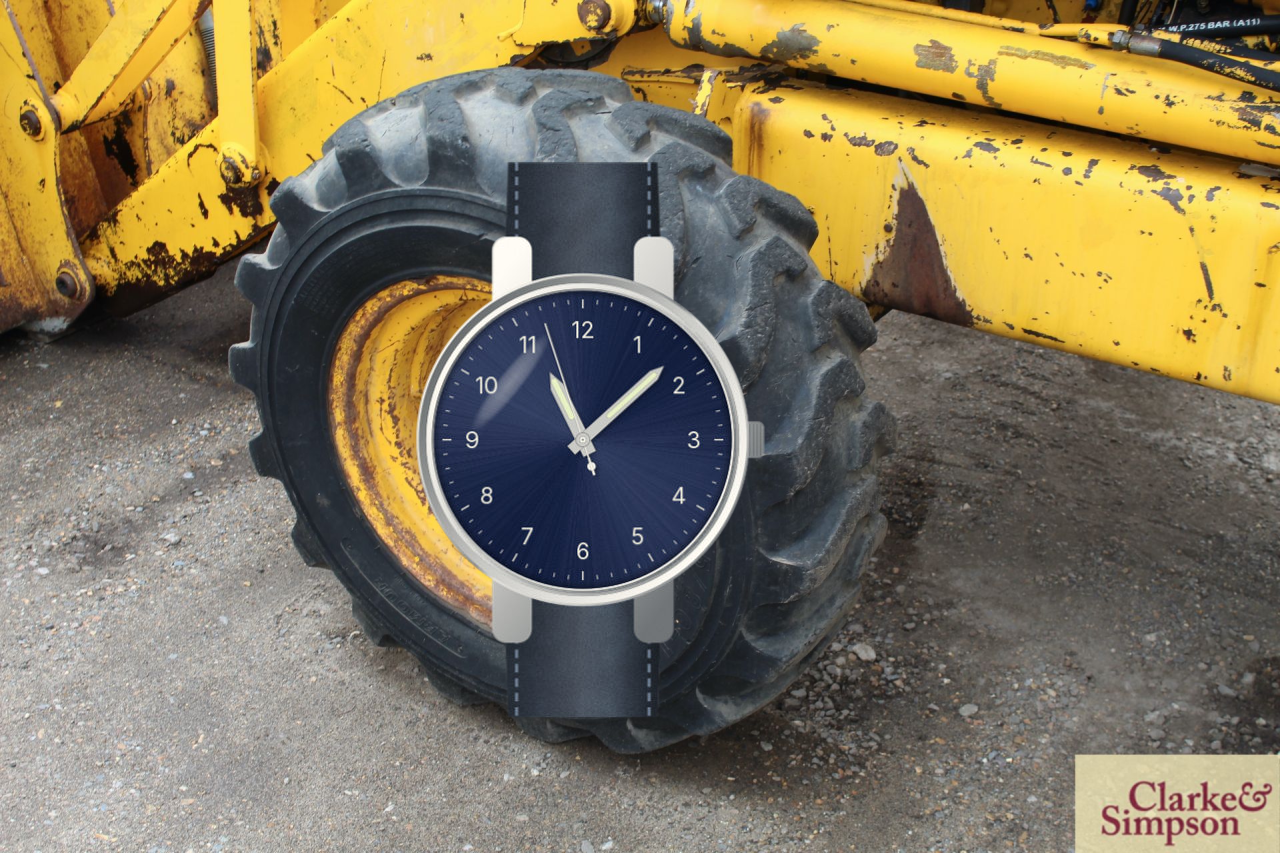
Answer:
11 h 07 min 57 s
